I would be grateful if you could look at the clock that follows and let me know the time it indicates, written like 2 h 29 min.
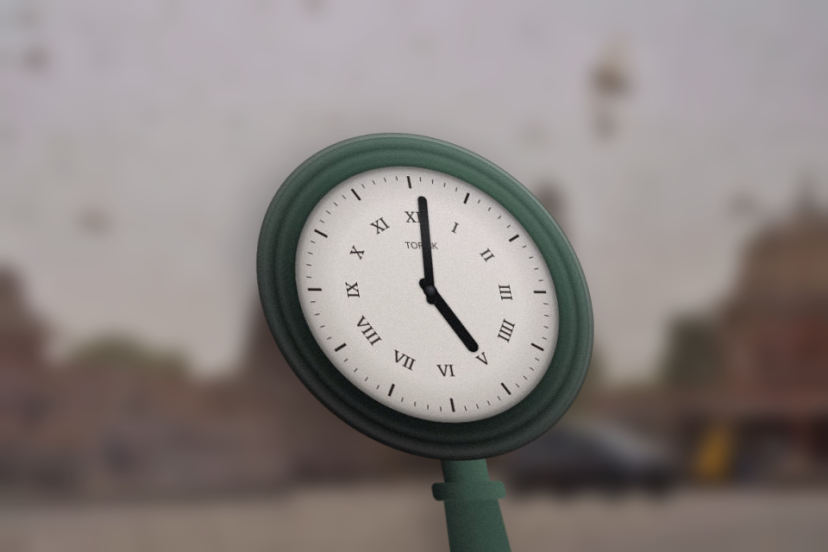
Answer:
5 h 01 min
